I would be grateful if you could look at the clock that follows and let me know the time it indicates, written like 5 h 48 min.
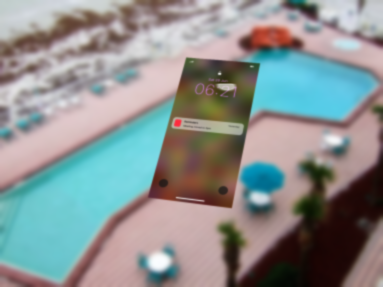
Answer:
6 h 21 min
